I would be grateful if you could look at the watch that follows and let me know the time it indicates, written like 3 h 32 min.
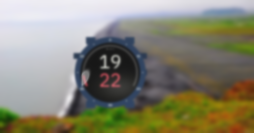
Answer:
19 h 22 min
